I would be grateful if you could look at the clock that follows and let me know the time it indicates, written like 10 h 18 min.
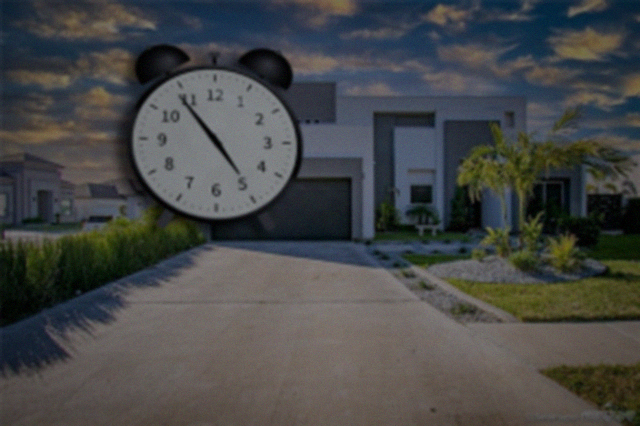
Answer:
4 h 54 min
